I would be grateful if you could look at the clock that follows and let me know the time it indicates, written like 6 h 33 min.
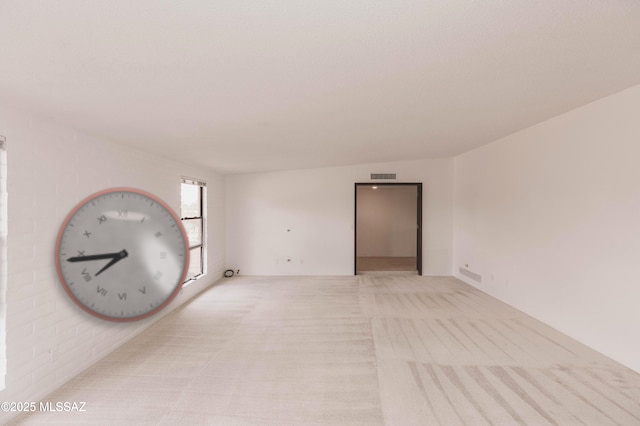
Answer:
7 h 44 min
